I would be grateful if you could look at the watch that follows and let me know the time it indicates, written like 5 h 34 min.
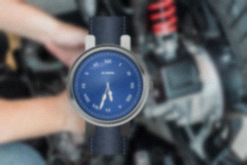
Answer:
5 h 33 min
